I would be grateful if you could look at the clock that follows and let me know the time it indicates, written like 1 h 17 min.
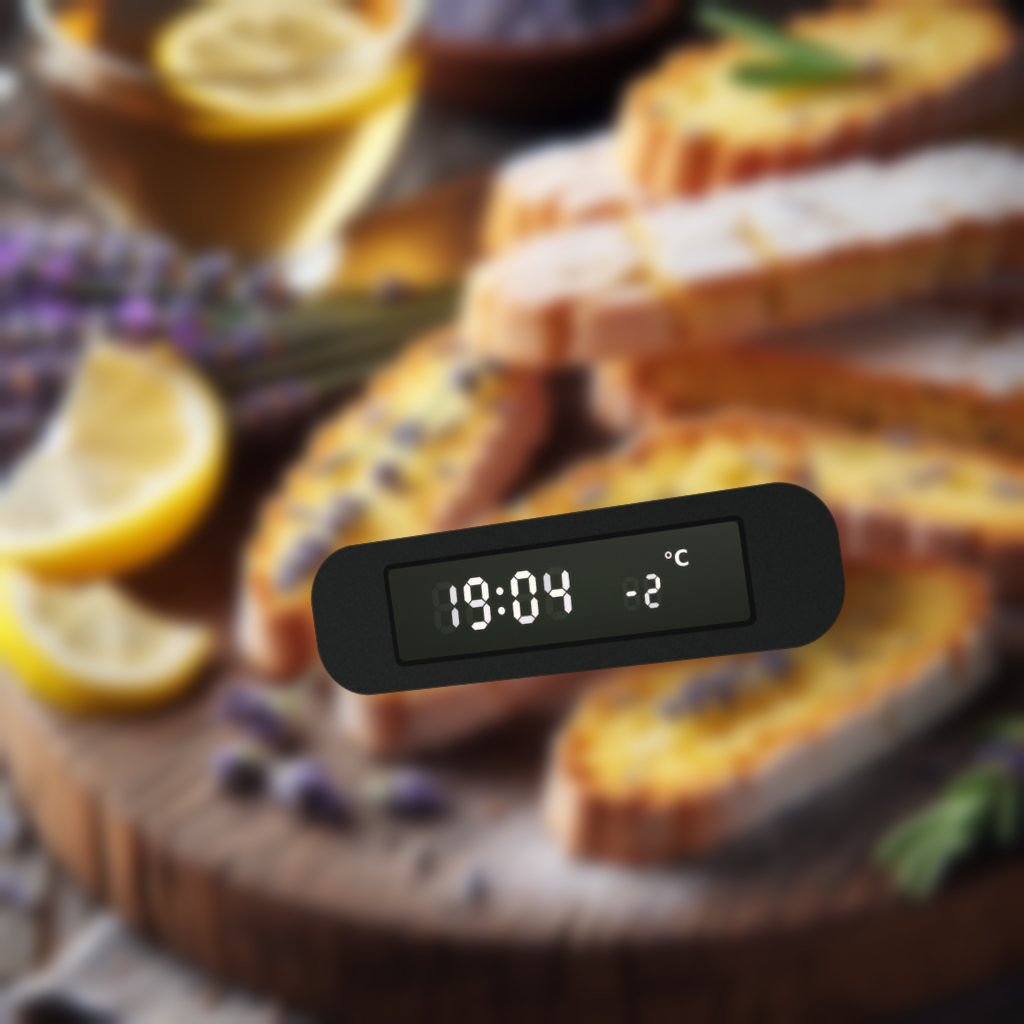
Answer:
19 h 04 min
